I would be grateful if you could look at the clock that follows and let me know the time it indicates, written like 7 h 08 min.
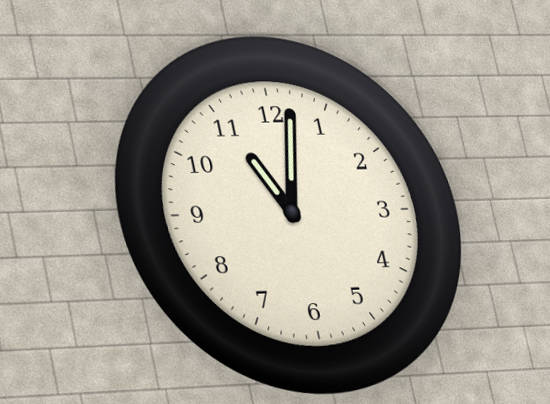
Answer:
11 h 02 min
